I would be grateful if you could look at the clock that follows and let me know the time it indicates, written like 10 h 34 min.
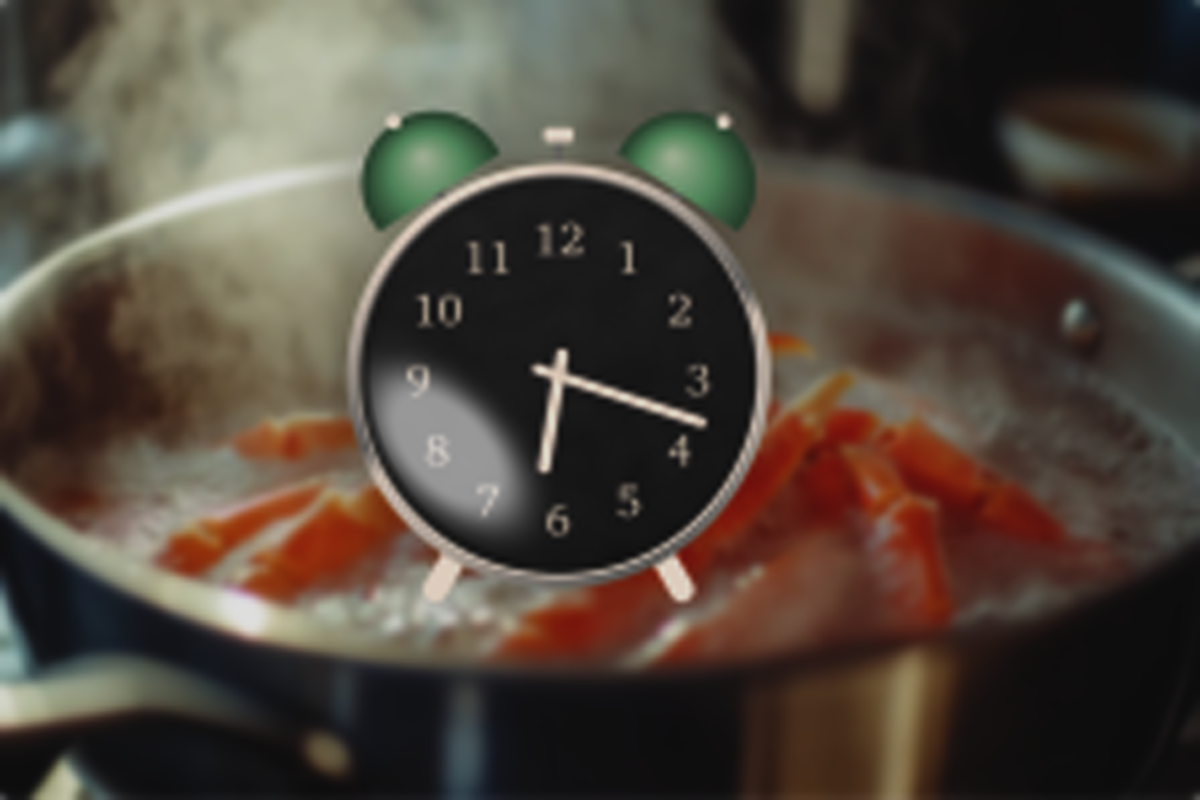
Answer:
6 h 18 min
